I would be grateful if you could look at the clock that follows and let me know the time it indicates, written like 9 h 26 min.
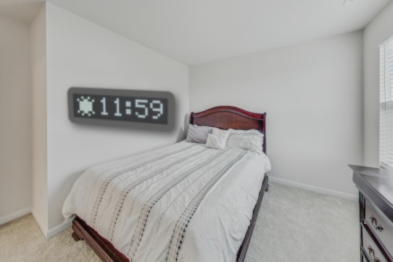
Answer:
11 h 59 min
